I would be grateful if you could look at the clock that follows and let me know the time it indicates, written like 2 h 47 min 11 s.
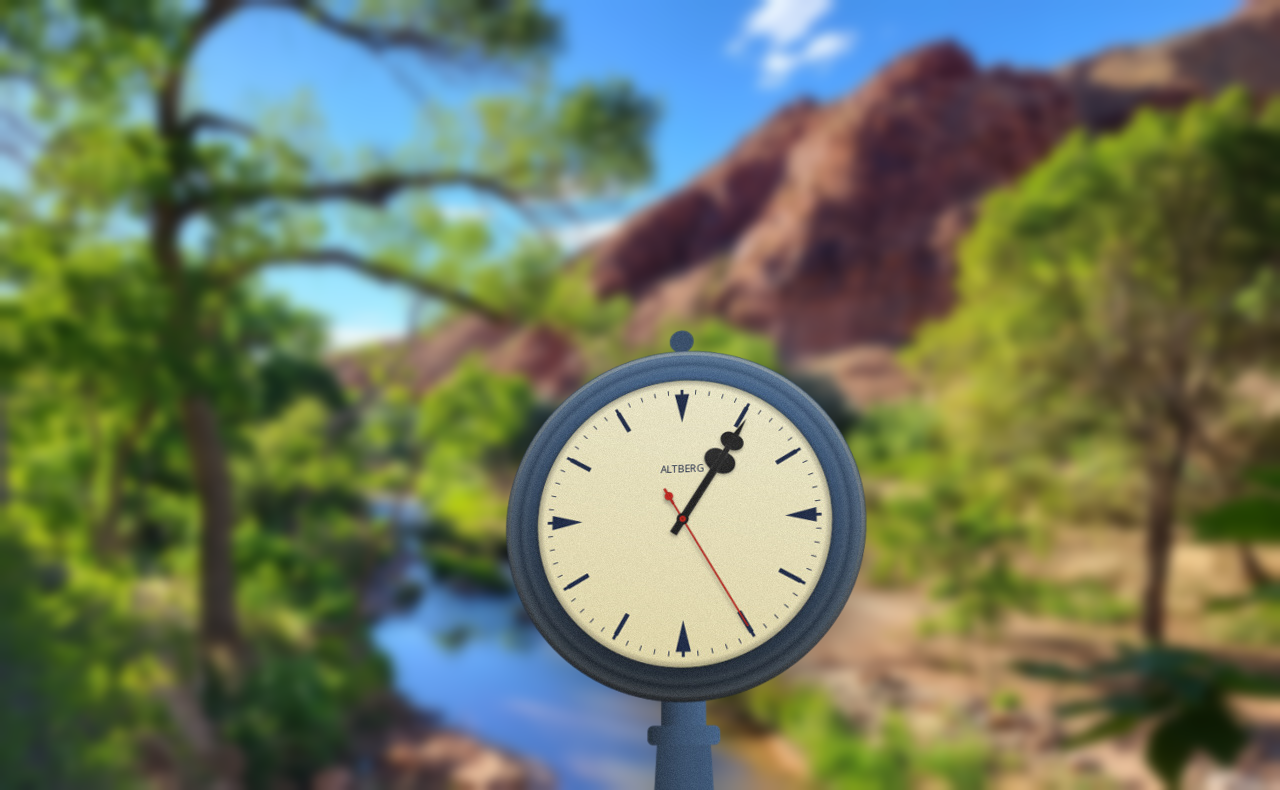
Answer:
1 h 05 min 25 s
